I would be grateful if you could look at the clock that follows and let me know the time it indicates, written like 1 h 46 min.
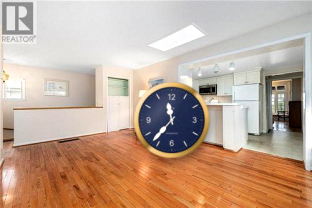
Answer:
11 h 37 min
